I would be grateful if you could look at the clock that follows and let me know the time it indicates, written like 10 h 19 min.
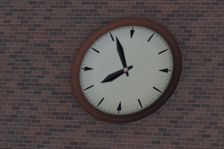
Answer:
7 h 56 min
